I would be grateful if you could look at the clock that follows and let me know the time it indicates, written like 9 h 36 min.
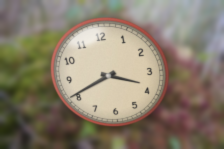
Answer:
3 h 41 min
